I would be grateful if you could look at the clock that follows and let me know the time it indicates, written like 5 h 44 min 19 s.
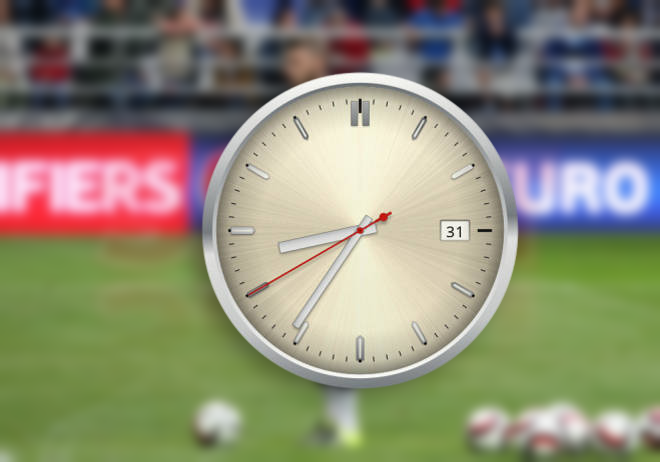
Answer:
8 h 35 min 40 s
